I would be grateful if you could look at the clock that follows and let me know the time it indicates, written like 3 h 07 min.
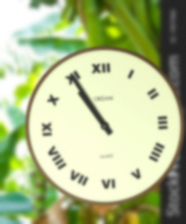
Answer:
10 h 55 min
